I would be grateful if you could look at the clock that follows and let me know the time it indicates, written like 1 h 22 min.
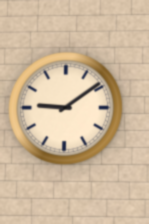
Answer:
9 h 09 min
